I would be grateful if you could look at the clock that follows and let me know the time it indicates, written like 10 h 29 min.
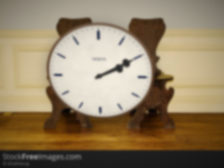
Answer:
2 h 10 min
